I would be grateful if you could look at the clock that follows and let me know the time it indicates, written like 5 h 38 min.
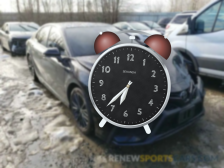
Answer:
6 h 37 min
